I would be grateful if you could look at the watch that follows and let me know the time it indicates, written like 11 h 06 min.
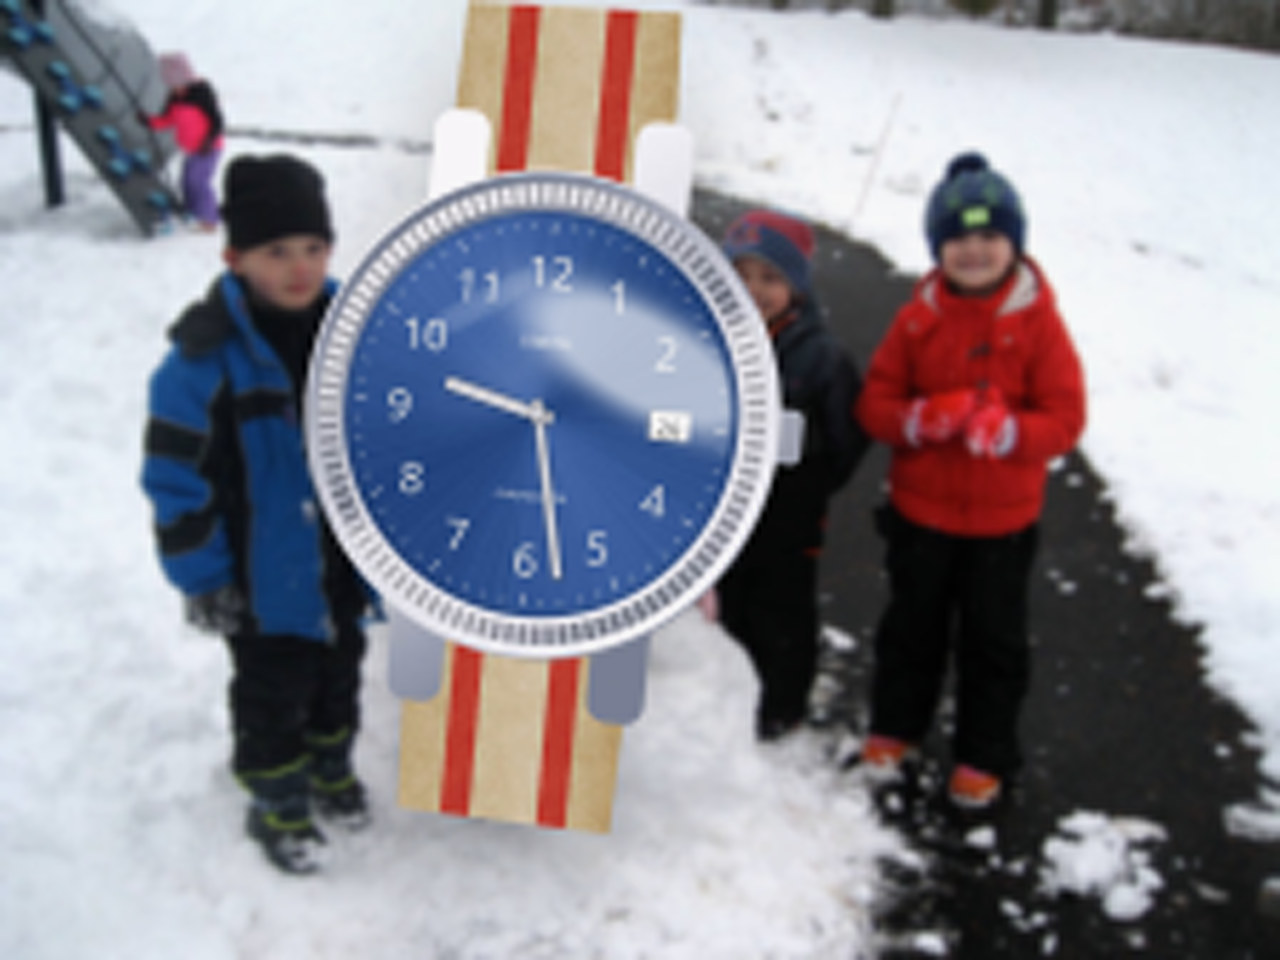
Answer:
9 h 28 min
